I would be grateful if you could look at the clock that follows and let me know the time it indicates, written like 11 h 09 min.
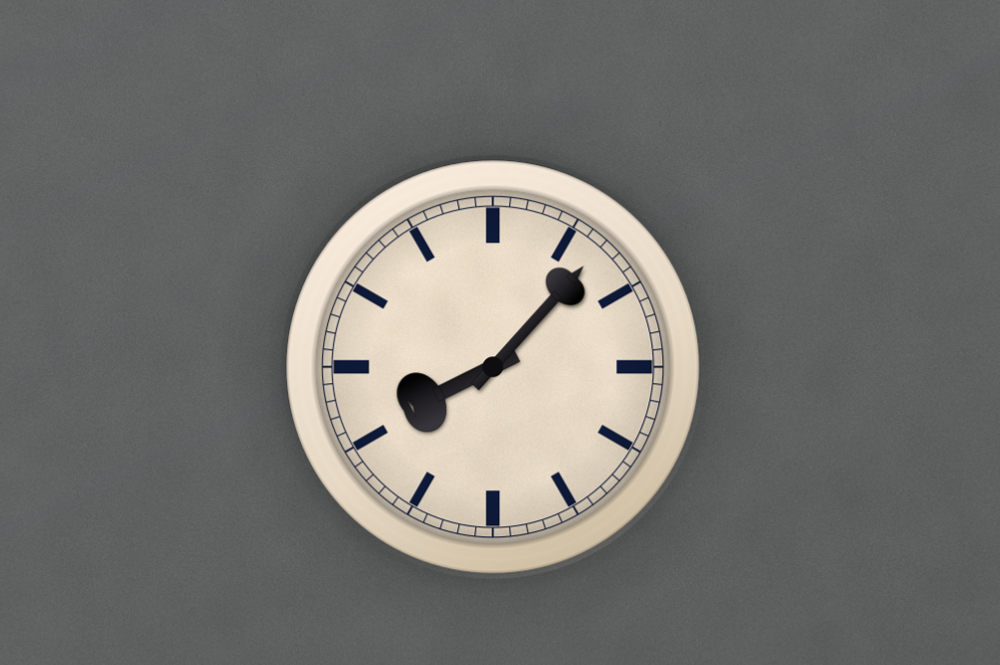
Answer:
8 h 07 min
